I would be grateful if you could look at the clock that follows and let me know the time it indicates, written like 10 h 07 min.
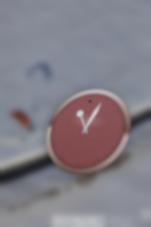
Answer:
11 h 04 min
